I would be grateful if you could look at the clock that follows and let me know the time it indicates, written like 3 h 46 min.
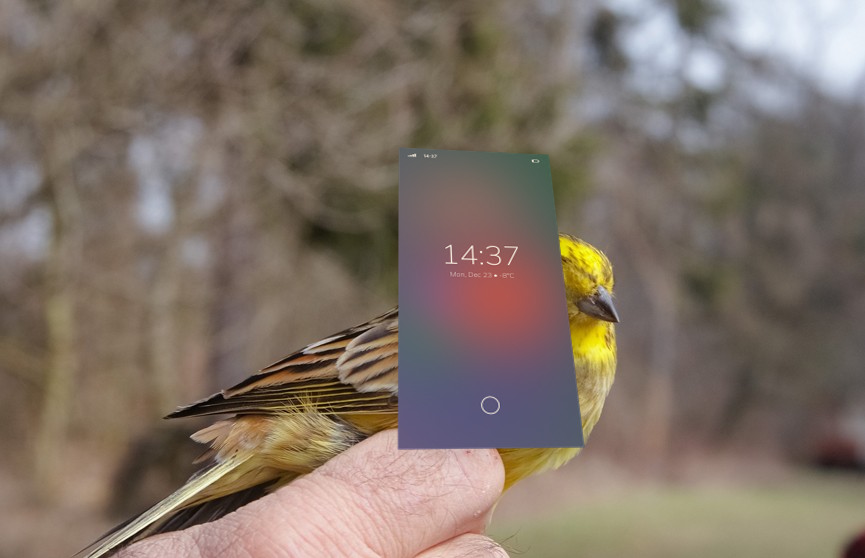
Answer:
14 h 37 min
